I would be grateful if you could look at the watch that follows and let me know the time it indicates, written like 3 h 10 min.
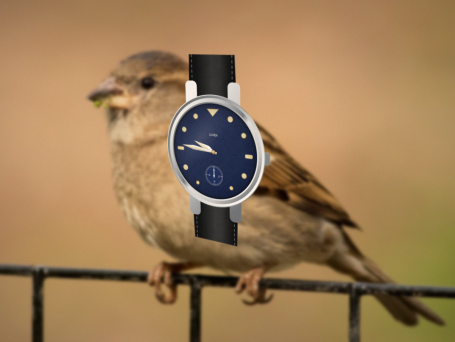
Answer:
9 h 46 min
